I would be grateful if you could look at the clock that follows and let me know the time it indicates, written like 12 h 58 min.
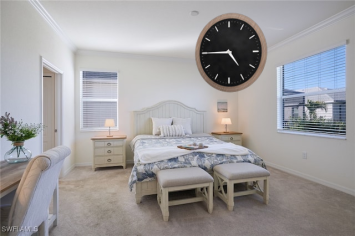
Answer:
4 h 45 min
